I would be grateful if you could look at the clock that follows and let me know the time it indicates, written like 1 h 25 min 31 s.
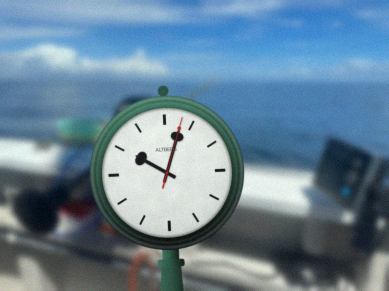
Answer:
10 h 03 min 03 s
